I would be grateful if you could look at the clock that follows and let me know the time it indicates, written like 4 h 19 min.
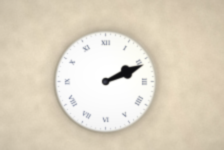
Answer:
2 h 11 min
